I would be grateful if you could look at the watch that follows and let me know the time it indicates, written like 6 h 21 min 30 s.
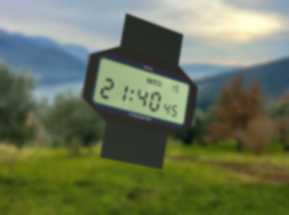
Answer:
21 h 40 min 45 s
